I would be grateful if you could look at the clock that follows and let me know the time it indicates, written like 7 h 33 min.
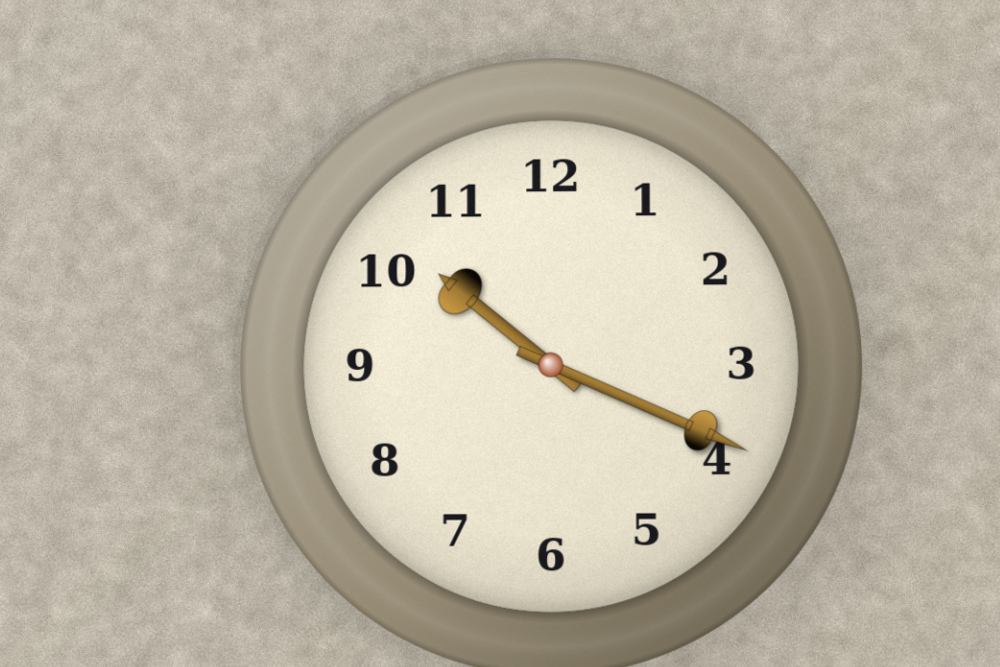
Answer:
10 h 19 min
